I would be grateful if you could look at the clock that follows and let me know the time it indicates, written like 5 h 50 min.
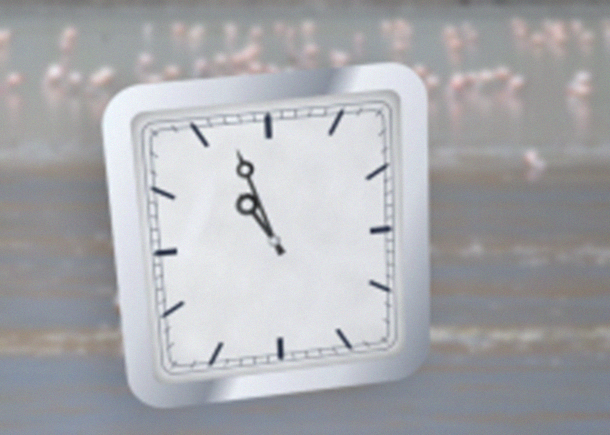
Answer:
10 h 57 min
